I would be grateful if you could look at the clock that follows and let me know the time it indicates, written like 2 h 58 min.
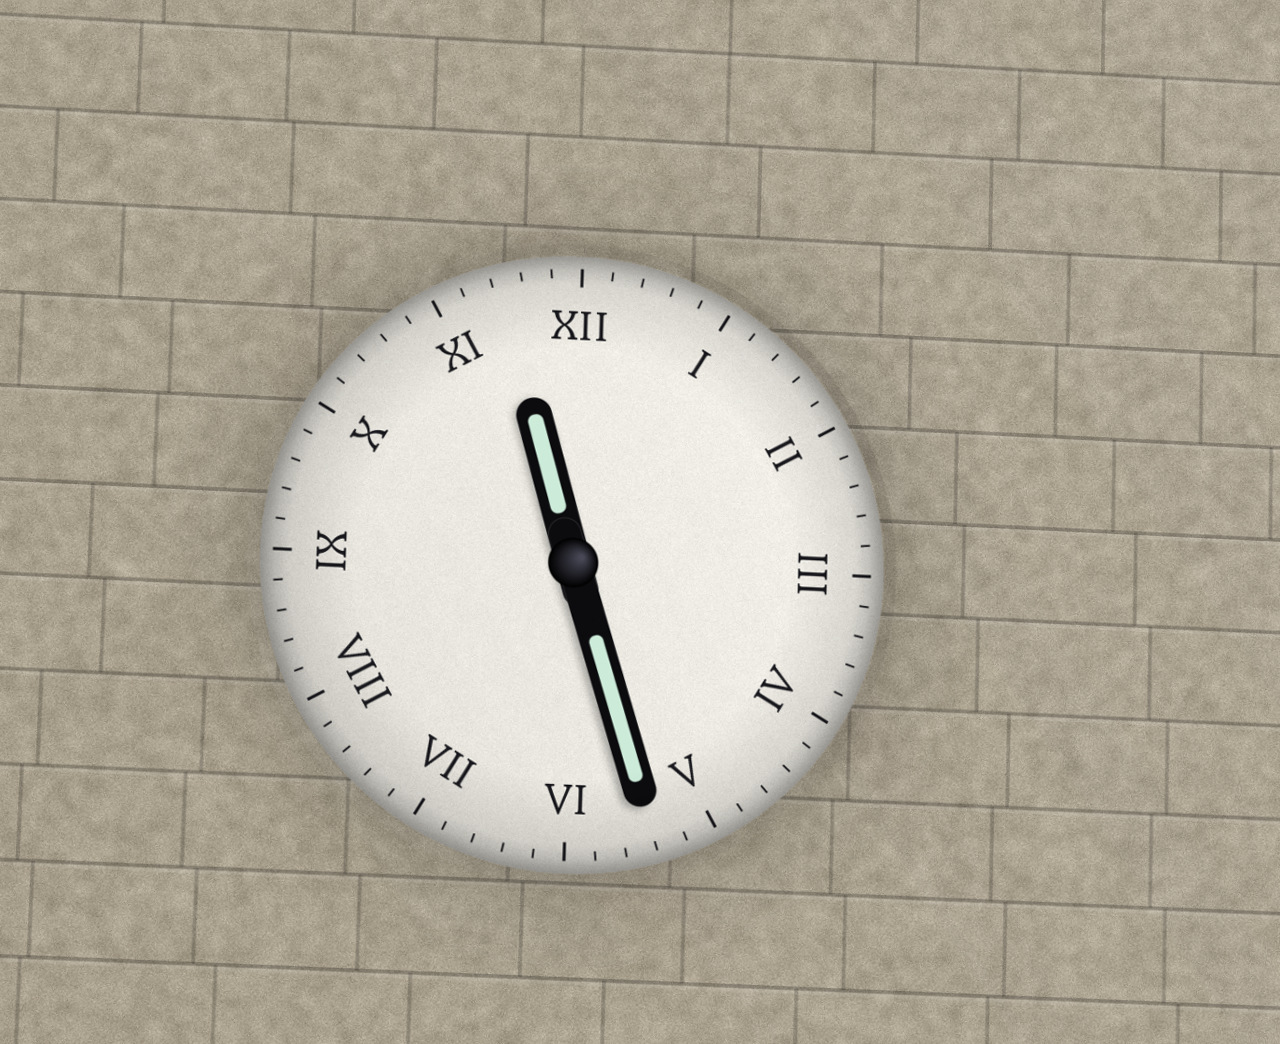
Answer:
11 h 27 min
